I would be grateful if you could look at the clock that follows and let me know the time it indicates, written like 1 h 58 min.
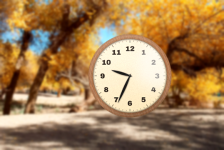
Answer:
9 h 34 min
